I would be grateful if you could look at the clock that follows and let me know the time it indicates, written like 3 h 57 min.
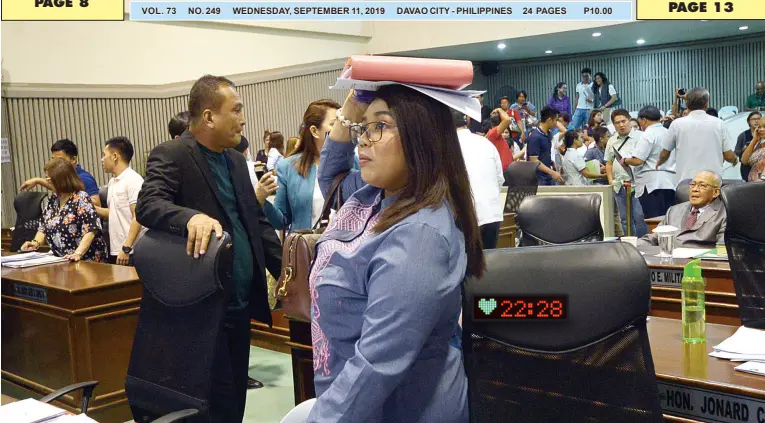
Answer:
22 h 28 min
